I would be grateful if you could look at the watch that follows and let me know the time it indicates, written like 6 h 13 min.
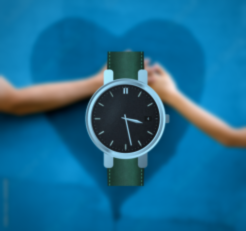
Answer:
3 h 28 min
